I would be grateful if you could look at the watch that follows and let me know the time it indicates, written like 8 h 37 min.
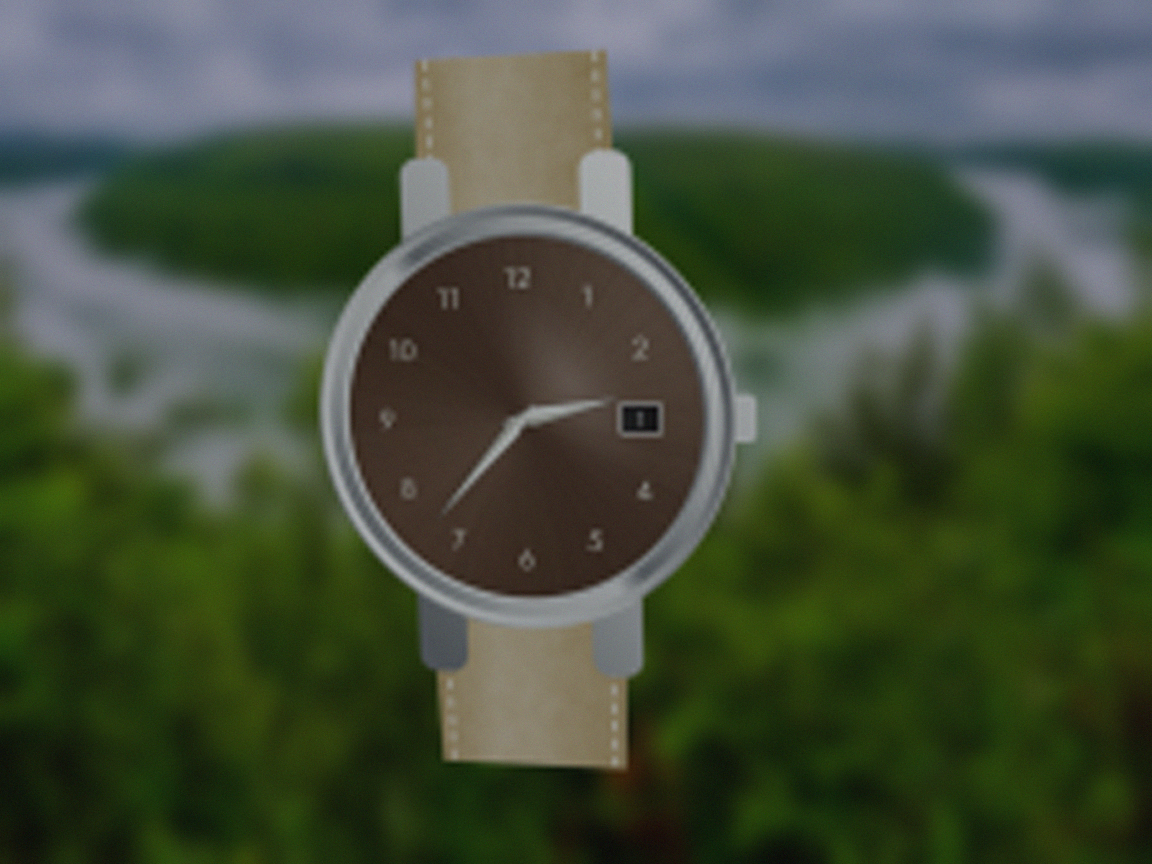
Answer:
2 h 37 min
